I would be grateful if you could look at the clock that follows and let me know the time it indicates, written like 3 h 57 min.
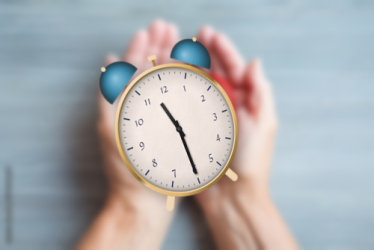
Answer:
11 h 30 min
